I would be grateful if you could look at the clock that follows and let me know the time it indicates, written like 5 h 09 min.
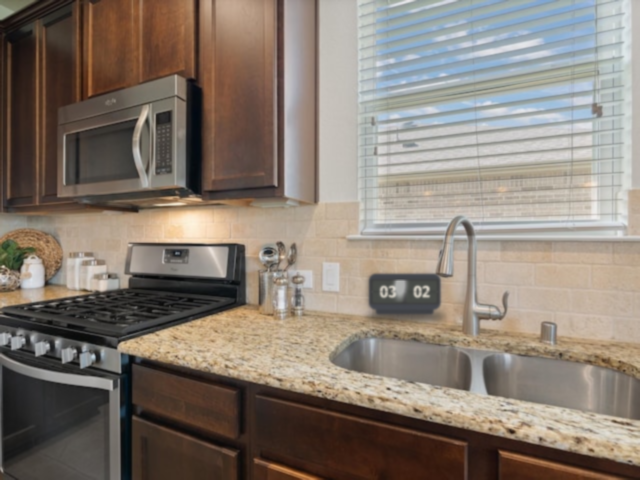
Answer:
3 h 02 min
